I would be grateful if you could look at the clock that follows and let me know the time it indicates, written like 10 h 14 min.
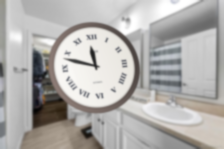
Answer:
11 h 48 min
